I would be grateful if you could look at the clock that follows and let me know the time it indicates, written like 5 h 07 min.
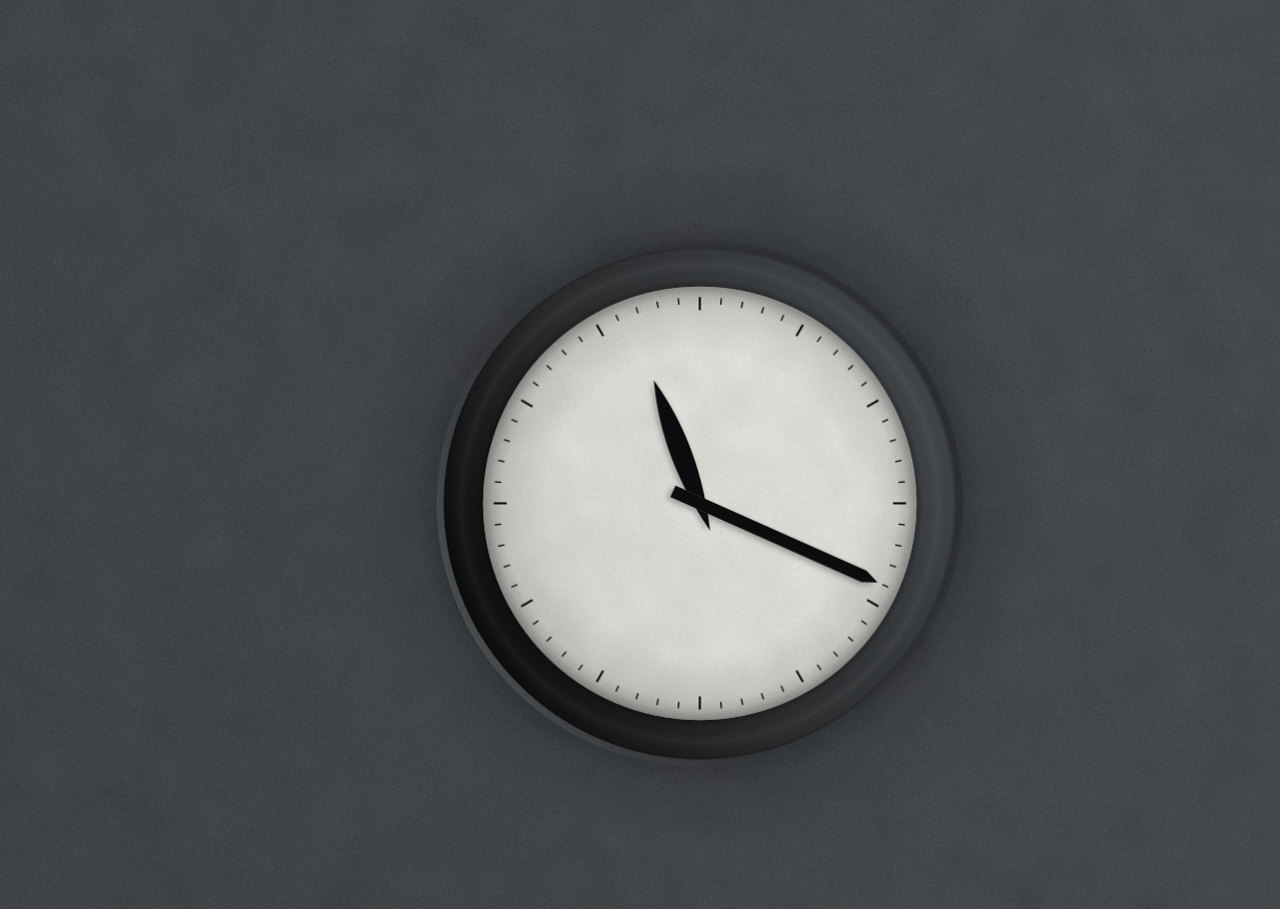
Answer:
11 h 19 min
